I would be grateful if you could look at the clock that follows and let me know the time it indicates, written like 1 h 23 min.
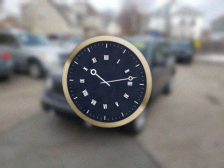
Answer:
10 h 13 min
